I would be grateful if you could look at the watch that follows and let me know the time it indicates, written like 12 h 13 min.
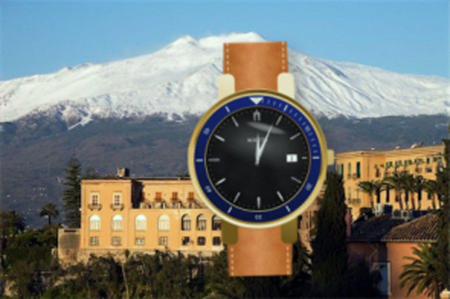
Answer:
12 h 04 min
